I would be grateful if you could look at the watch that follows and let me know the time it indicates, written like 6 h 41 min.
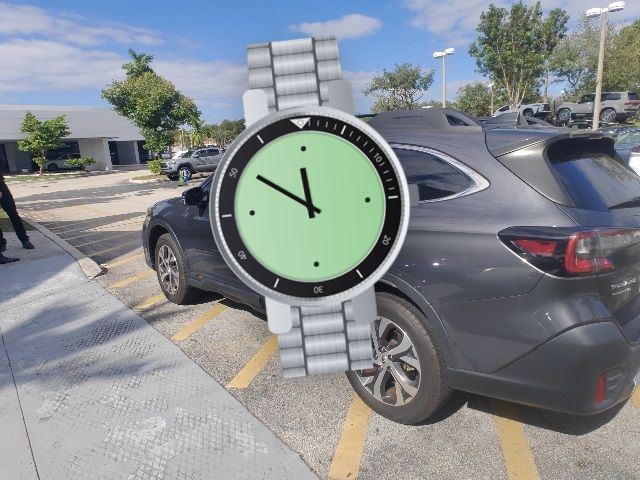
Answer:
11 h 51 min
